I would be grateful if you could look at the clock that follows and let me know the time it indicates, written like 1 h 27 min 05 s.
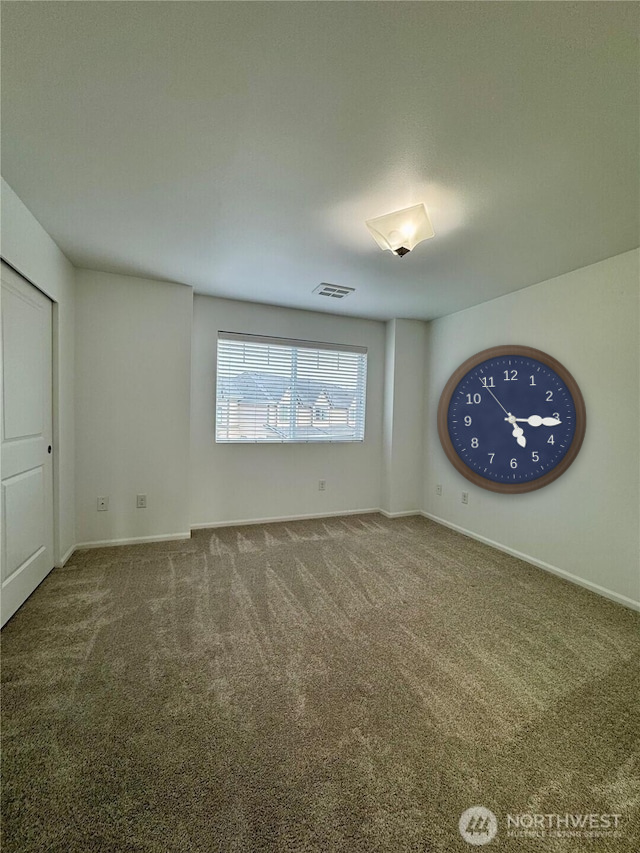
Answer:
5 h 15 min 54 s
